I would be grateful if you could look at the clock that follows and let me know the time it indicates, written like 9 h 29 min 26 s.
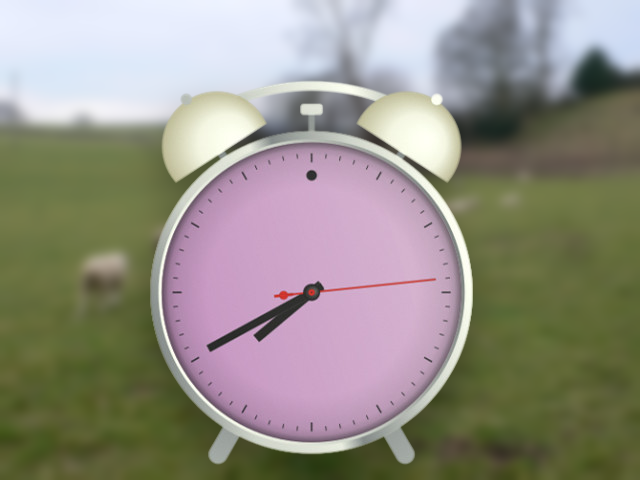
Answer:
7 h 40 min 14 s
